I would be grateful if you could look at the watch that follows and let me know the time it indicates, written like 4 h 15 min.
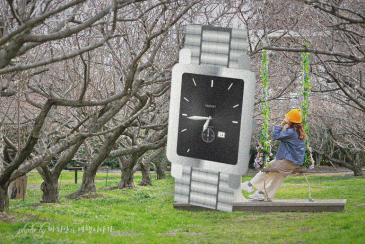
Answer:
6 h 44 min
